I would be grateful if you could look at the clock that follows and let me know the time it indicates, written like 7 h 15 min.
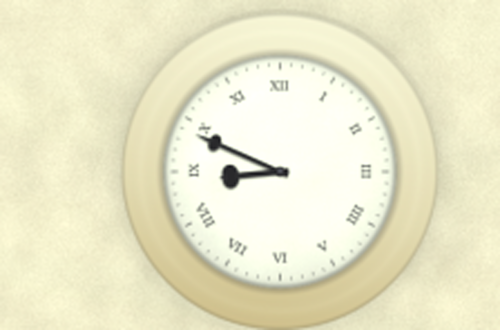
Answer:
8 h 49 min
